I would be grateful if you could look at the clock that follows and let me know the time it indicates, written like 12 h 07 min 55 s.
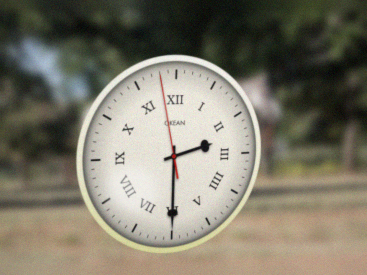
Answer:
2 h 29 min 58 s
